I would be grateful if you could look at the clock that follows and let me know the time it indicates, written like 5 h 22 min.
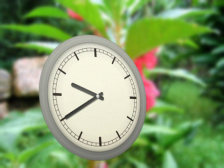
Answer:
9 h 40 min
